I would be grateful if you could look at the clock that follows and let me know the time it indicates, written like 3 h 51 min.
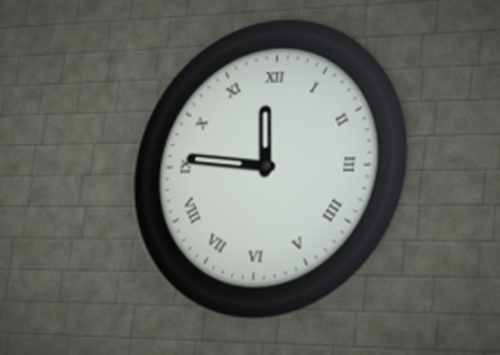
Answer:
11 h 46 min
